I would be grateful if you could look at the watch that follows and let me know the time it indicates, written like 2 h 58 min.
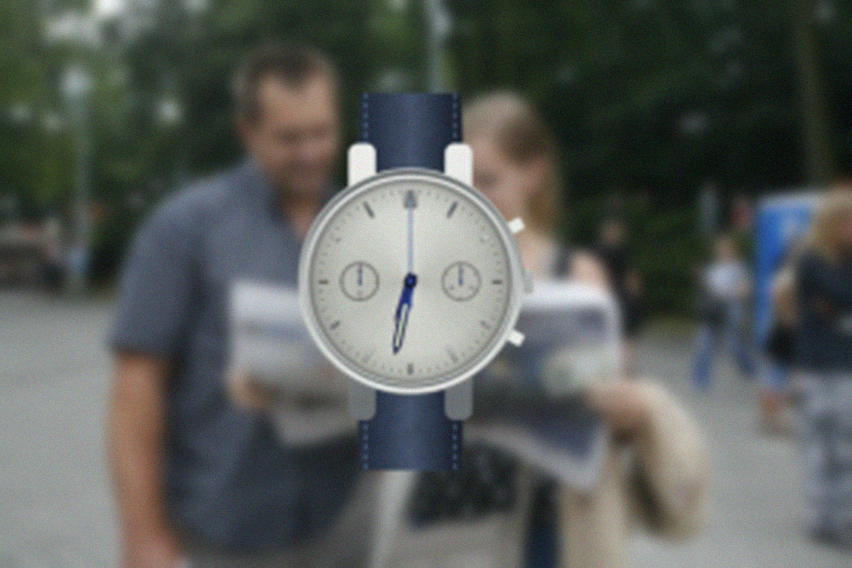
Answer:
6 h 32 min
